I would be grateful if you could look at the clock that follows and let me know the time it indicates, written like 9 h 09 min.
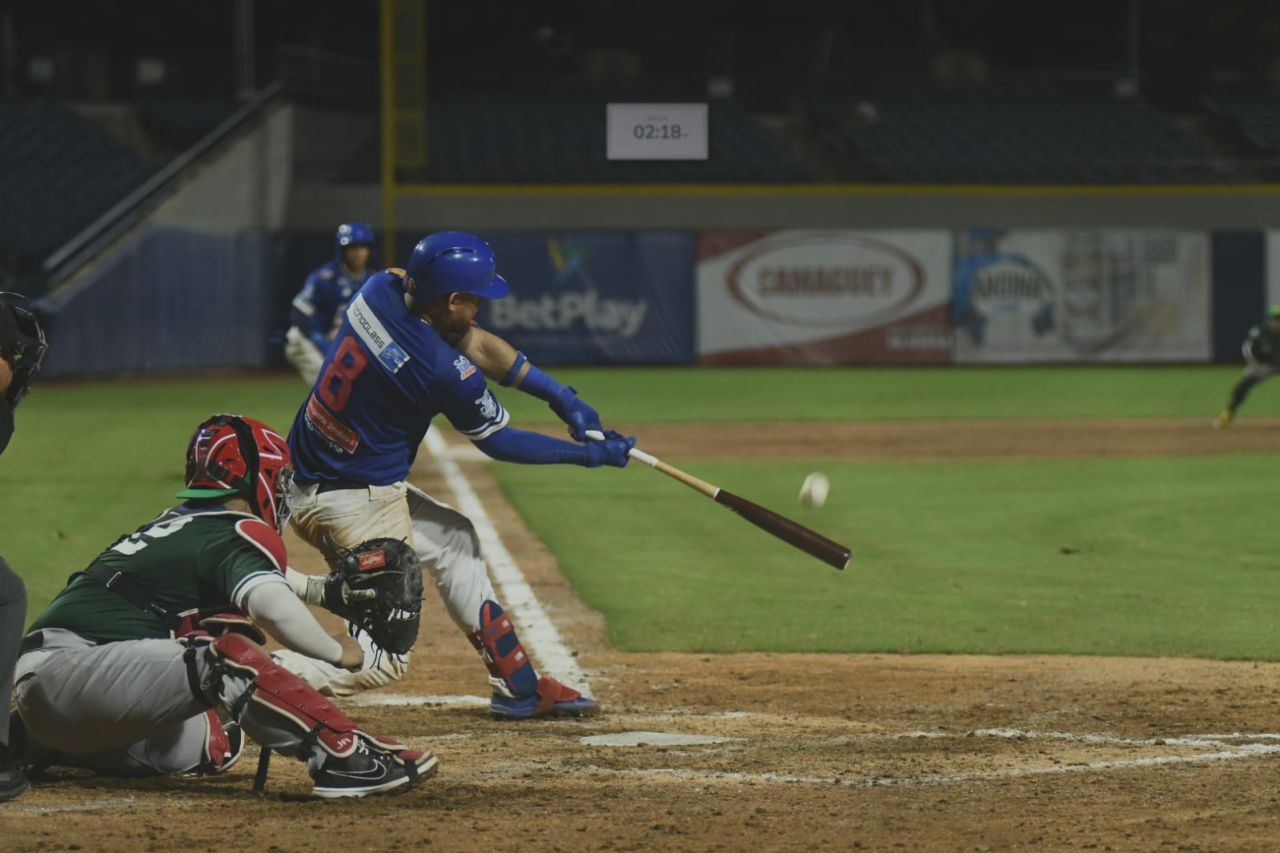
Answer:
2 h 18 min
